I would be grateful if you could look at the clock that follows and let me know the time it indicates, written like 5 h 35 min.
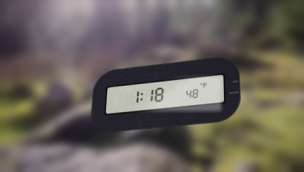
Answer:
1 h 18 min
